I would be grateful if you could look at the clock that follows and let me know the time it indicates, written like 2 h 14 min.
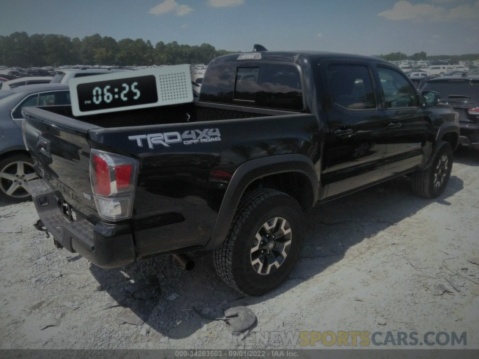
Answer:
6 h 25 min
